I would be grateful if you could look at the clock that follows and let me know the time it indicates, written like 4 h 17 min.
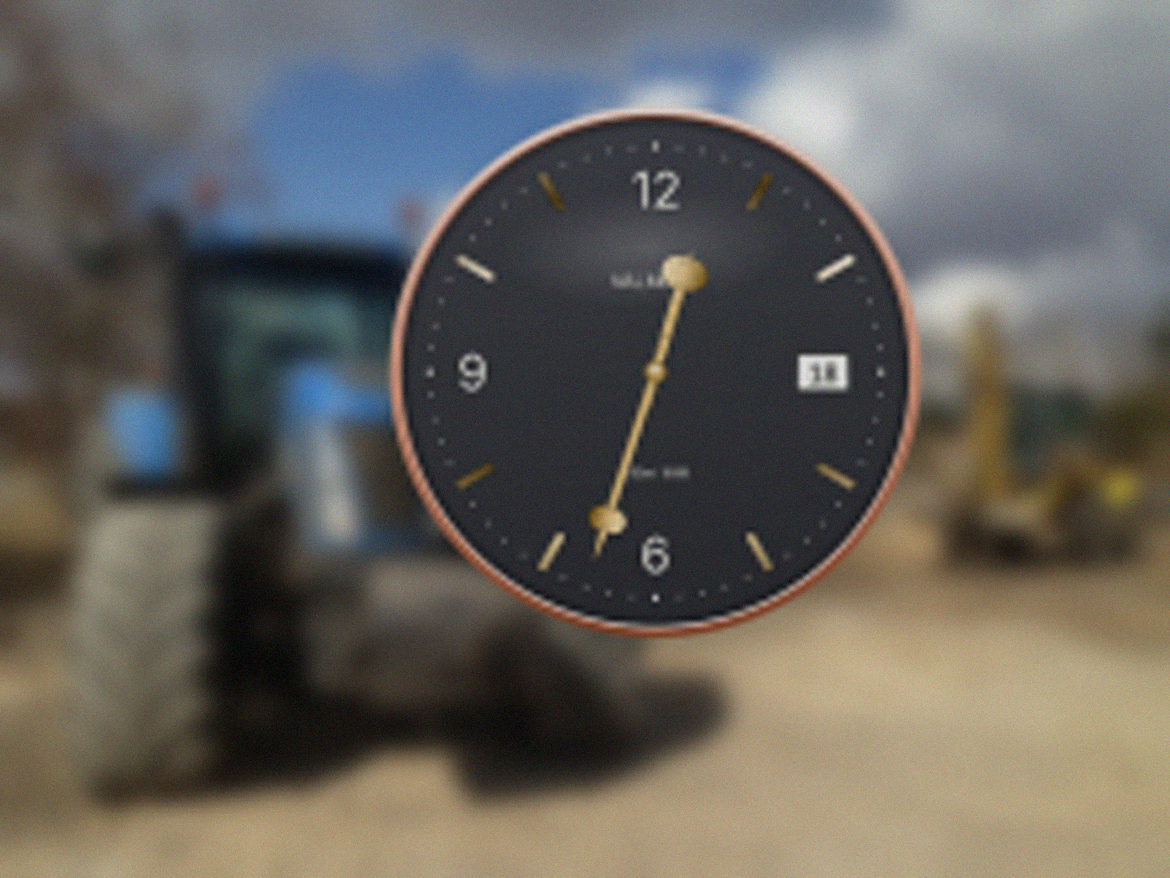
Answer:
12 h 33 min
